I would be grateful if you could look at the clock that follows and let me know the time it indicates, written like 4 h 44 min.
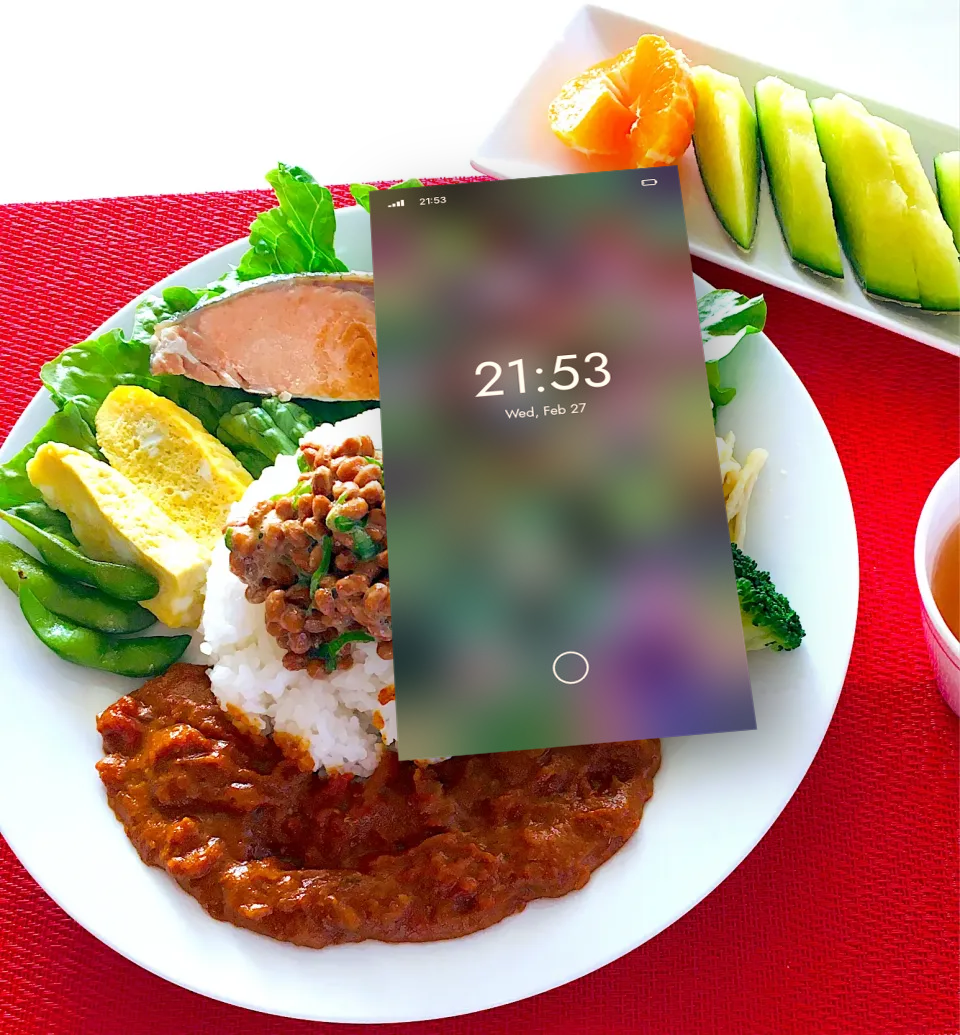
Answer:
21 h 53 min
